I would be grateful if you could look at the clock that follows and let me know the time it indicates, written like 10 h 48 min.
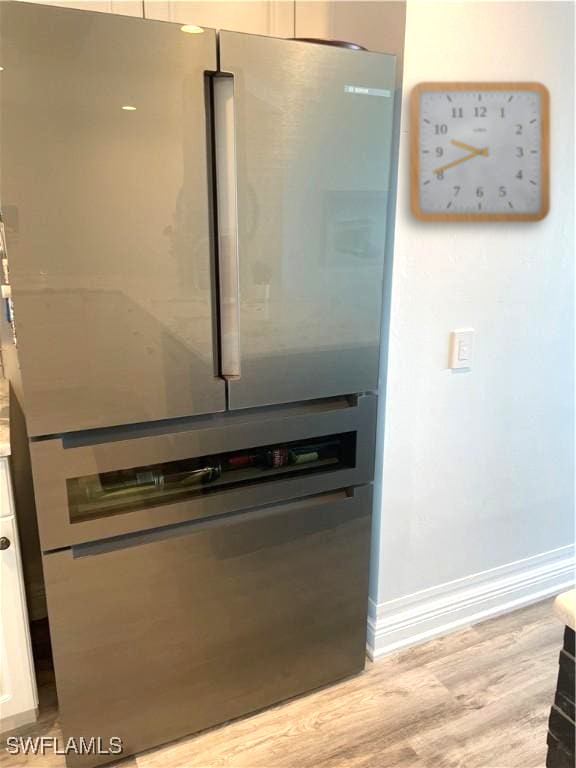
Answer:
9 h 41 min
